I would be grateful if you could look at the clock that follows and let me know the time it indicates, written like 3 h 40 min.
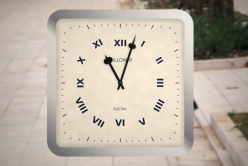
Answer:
11 h 03 min
